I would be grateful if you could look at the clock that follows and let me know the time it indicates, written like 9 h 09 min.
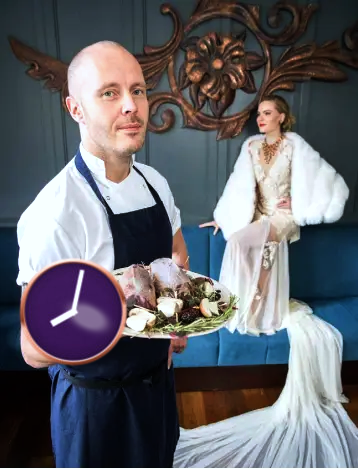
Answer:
8 h 02 min
